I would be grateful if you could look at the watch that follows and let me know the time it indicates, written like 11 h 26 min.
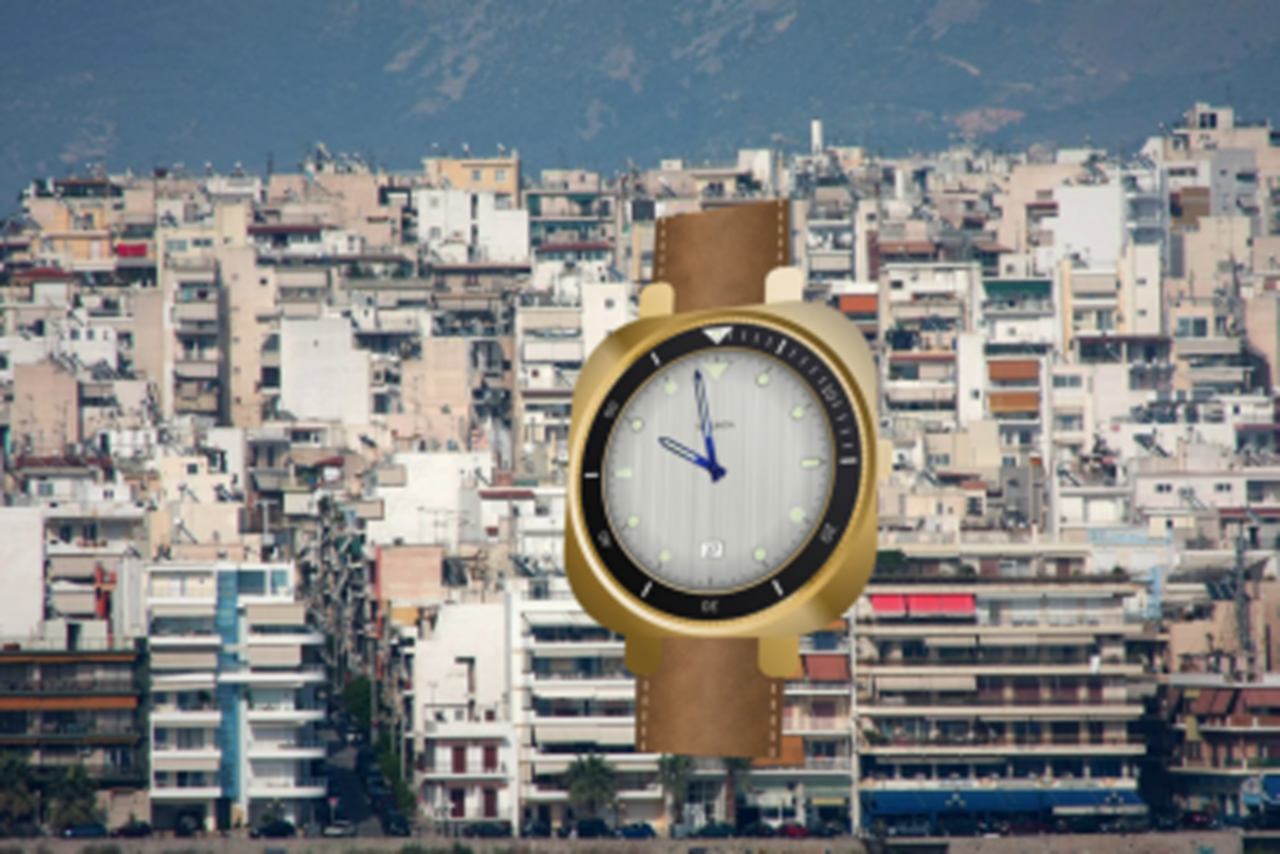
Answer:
9 h 58 min
